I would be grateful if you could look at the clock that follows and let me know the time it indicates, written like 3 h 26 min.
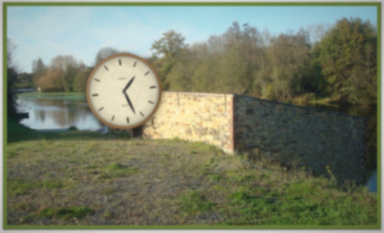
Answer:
1 h 27 min
